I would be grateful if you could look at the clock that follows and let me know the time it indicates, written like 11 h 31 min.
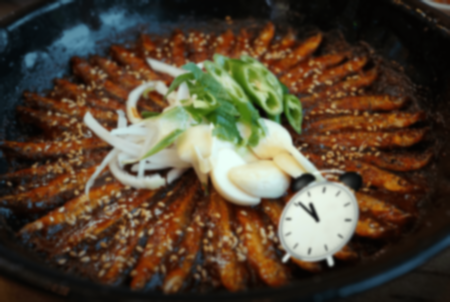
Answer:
10 h 51 min
